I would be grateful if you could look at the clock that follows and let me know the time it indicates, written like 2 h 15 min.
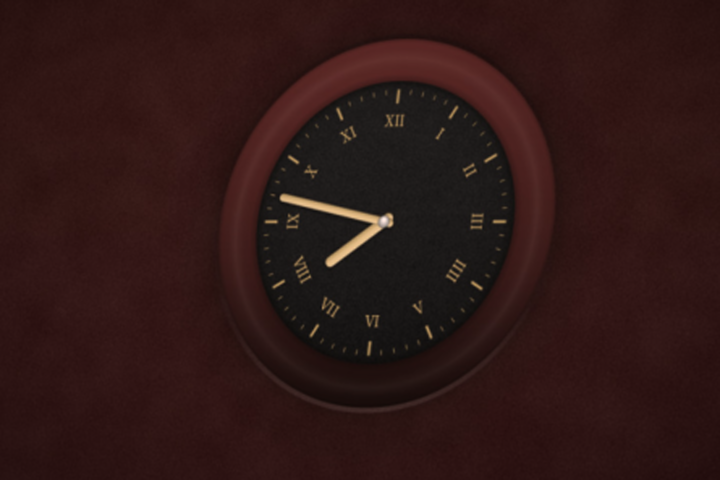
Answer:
7 h 47 min
